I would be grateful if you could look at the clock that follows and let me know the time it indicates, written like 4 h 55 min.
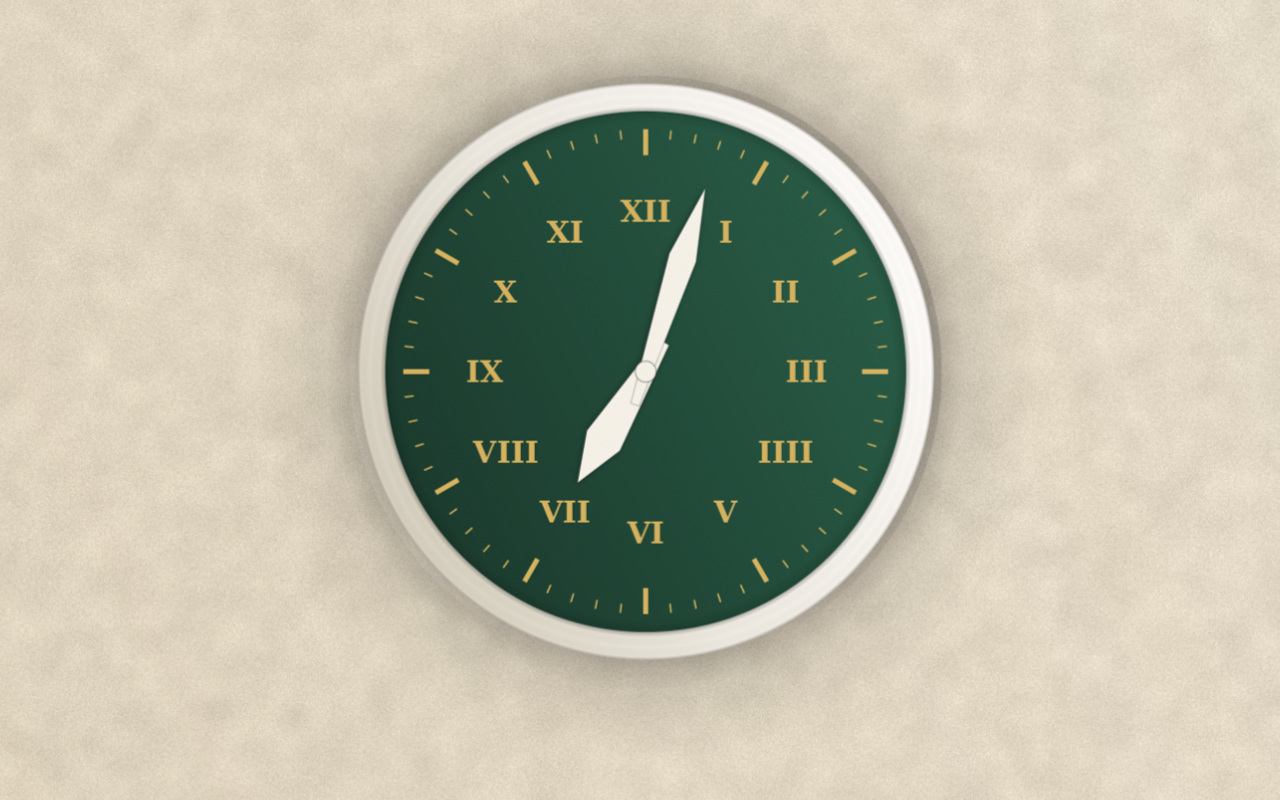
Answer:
7 h 03 min
